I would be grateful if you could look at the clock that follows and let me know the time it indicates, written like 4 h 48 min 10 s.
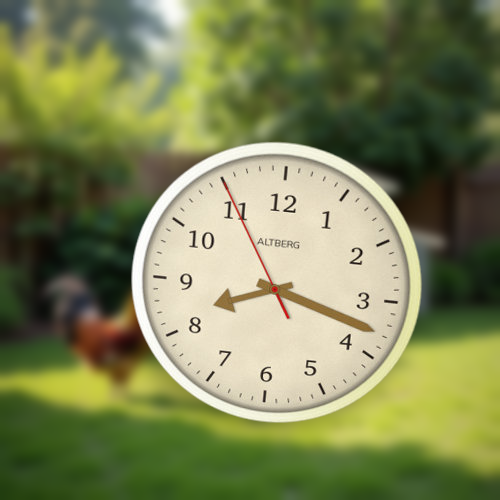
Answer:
8 h 17 min 55 s
